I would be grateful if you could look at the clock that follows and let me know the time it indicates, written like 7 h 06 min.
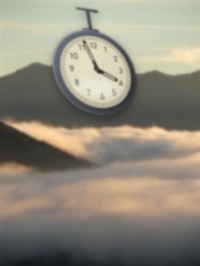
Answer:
3 h 57 min
